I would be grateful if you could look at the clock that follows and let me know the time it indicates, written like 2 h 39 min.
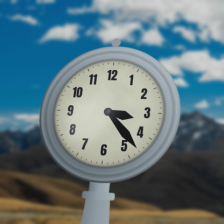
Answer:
3 h 23 min
